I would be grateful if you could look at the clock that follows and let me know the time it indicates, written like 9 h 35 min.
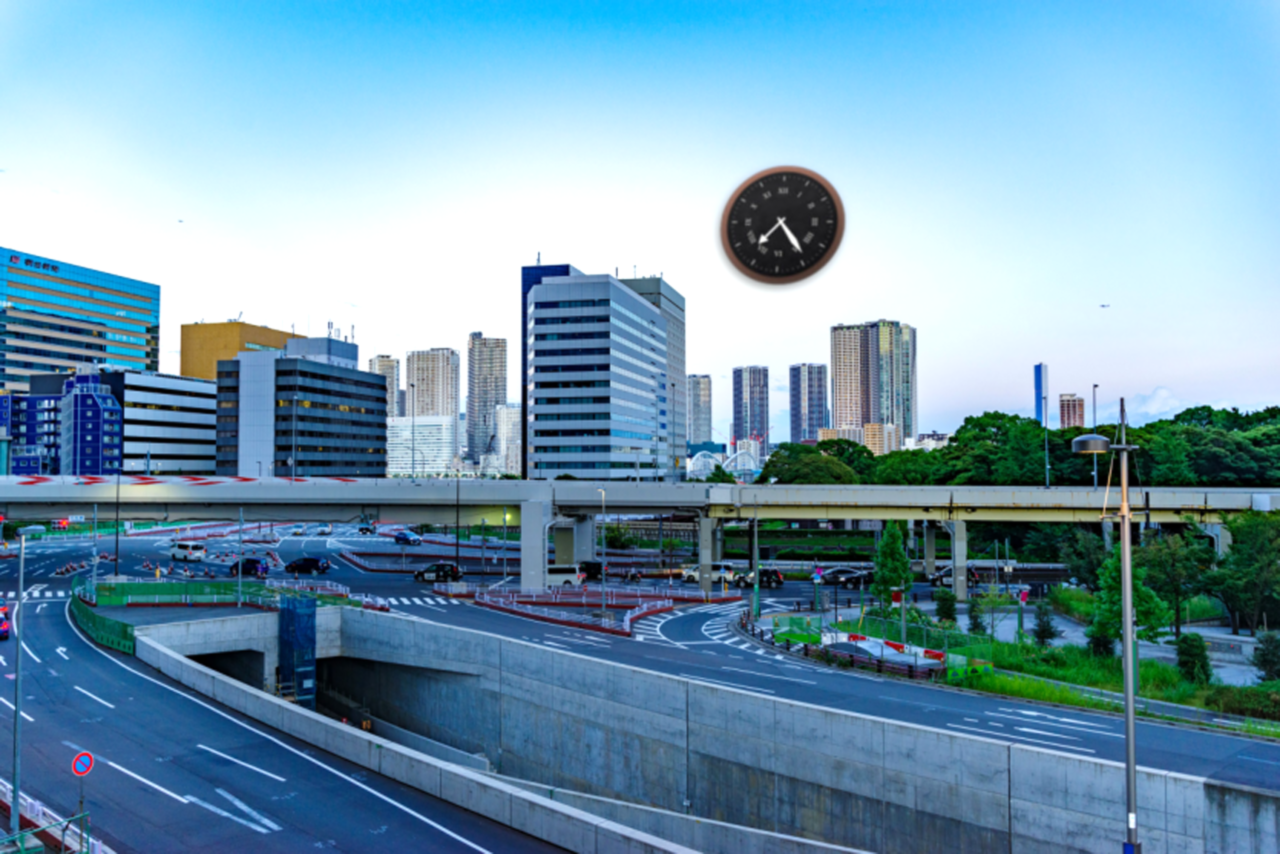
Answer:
7 h 24 min
